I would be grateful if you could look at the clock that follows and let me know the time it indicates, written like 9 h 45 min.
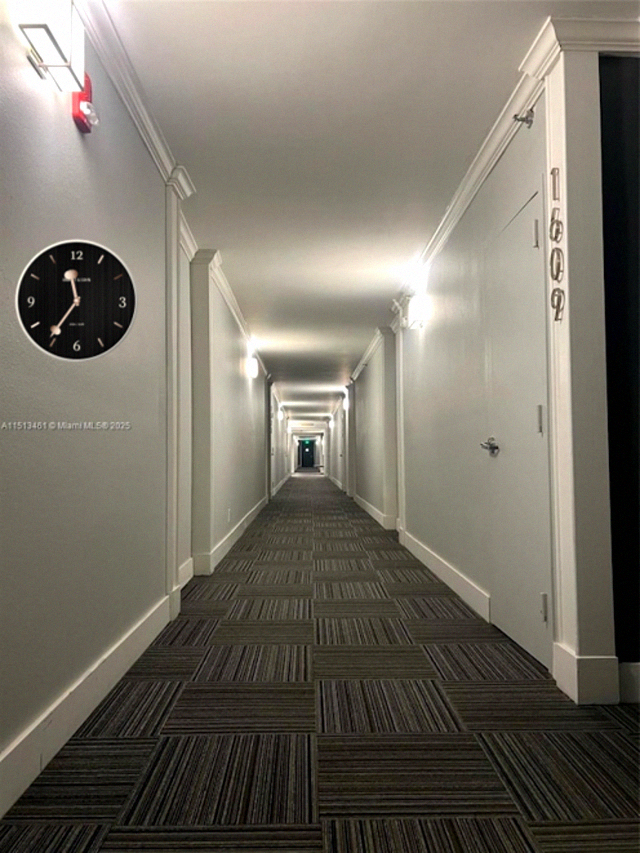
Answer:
11 h 36 min
